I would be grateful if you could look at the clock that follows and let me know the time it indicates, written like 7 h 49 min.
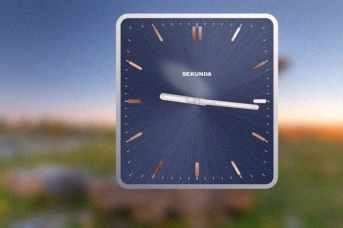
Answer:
9 h 16 min
